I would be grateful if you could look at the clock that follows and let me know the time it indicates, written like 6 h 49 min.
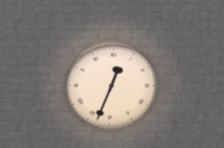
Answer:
12 h 33 min
